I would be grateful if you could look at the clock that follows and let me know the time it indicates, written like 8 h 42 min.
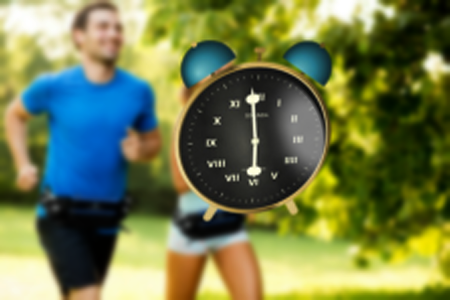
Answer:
5 h 59 min
